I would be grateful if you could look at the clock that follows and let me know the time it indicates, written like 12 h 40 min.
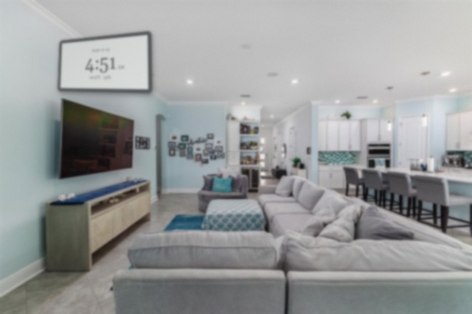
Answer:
4 h 51 min
